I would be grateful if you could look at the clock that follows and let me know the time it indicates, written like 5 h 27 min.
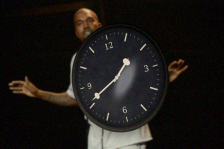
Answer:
1 h 41 min
